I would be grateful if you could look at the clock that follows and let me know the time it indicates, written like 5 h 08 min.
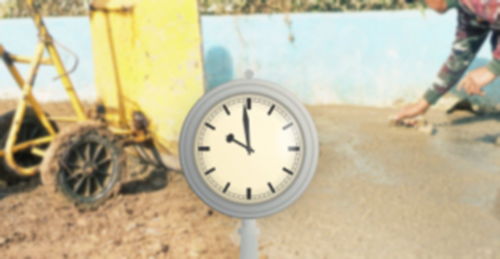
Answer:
9 h 59 min
